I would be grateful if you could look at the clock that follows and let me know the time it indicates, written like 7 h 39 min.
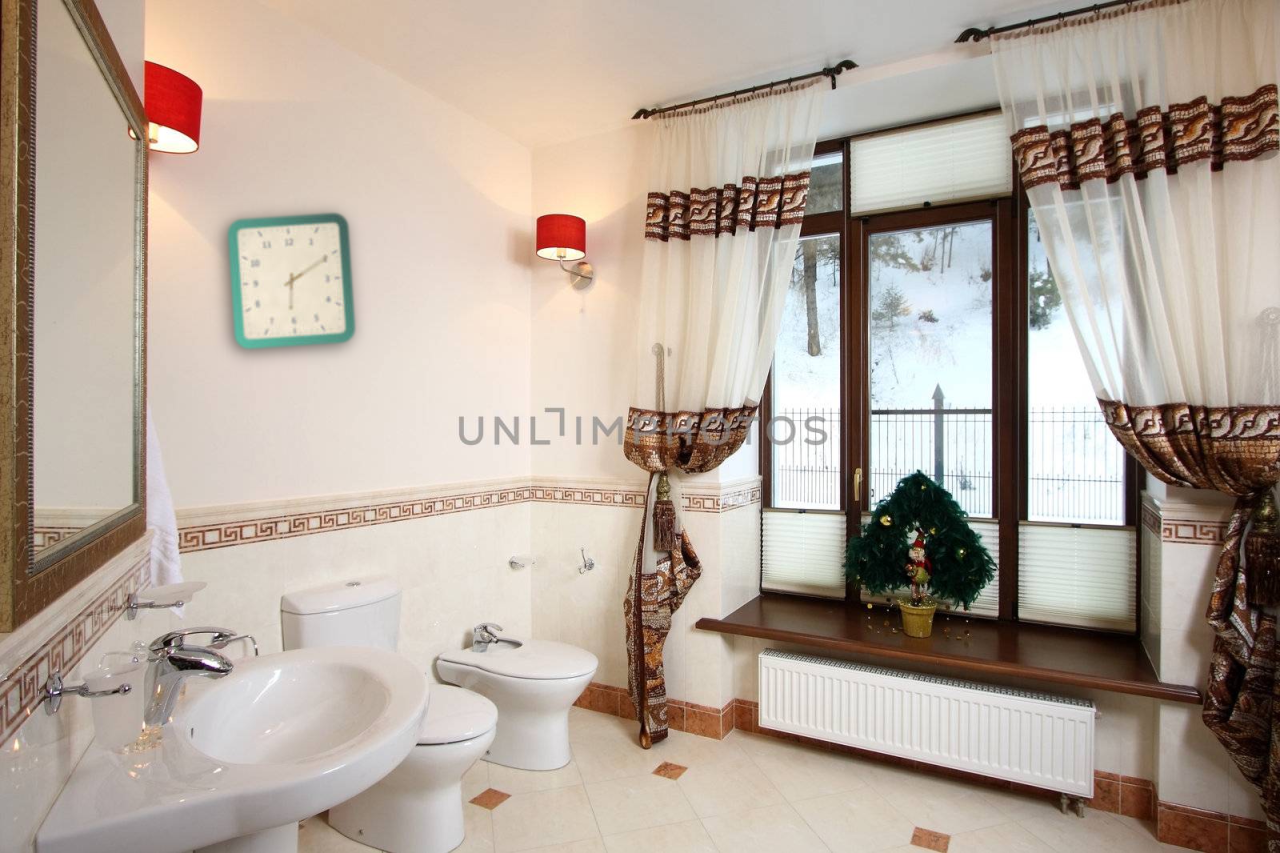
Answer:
6 h 10 min
